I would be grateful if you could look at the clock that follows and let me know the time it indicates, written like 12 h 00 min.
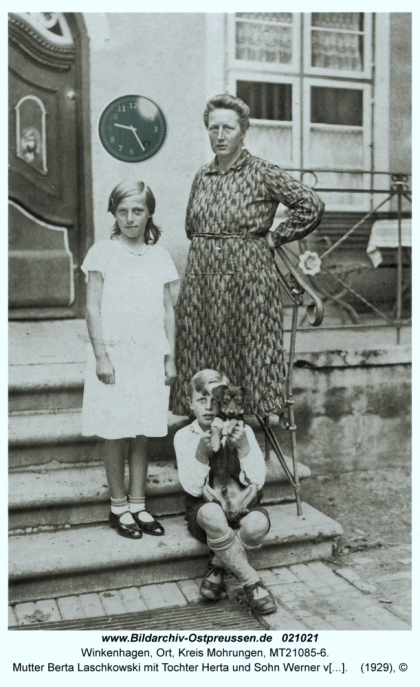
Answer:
9 h 25 min
